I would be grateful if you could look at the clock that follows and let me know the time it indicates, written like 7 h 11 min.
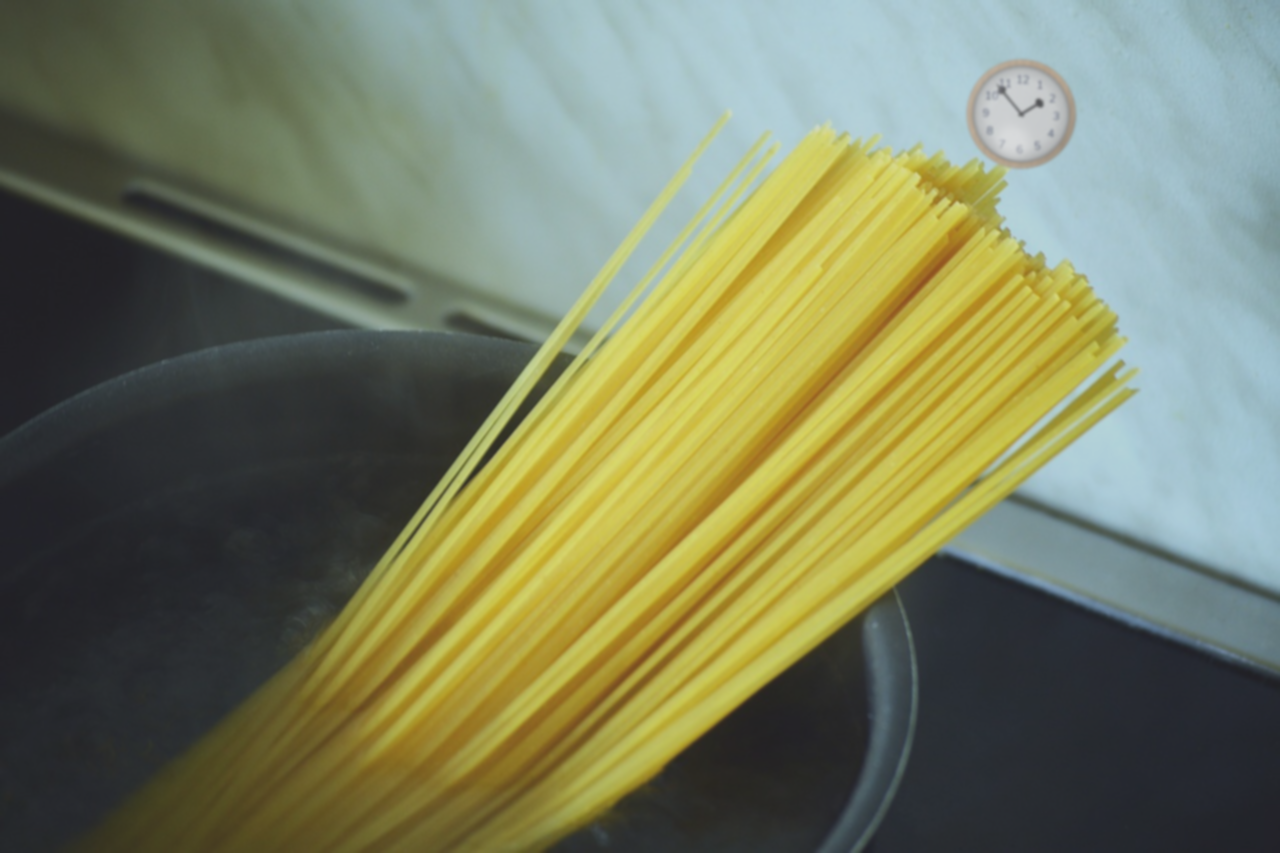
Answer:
1 h 53 min
